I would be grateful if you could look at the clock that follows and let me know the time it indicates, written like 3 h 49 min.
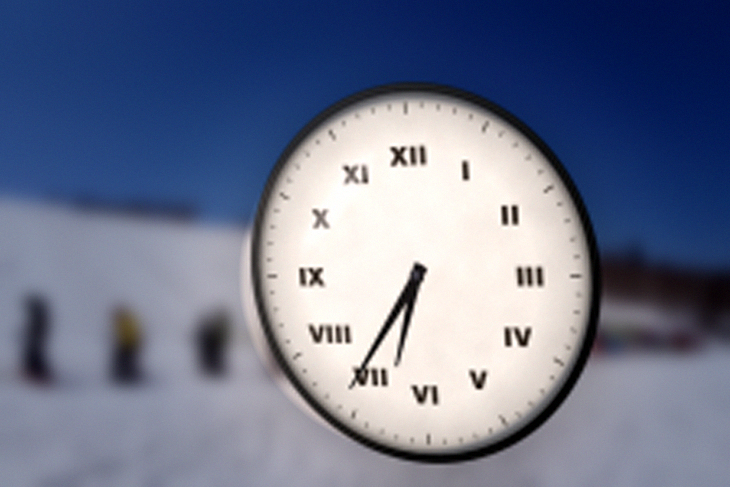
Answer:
6 h 36 min
